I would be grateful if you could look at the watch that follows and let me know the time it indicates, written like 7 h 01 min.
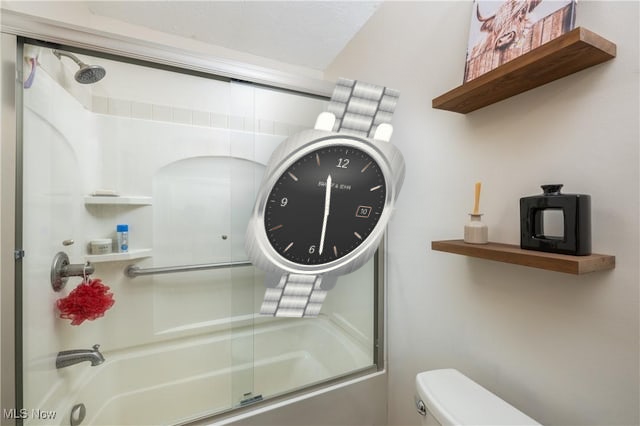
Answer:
11 h 28 min
